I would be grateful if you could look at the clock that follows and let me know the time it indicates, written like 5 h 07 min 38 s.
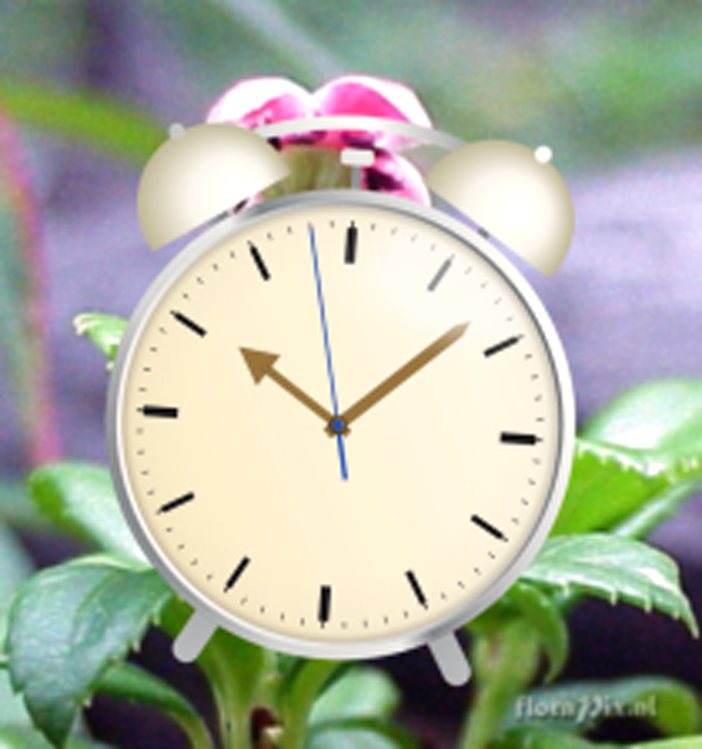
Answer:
10 h 07 min 58 s
